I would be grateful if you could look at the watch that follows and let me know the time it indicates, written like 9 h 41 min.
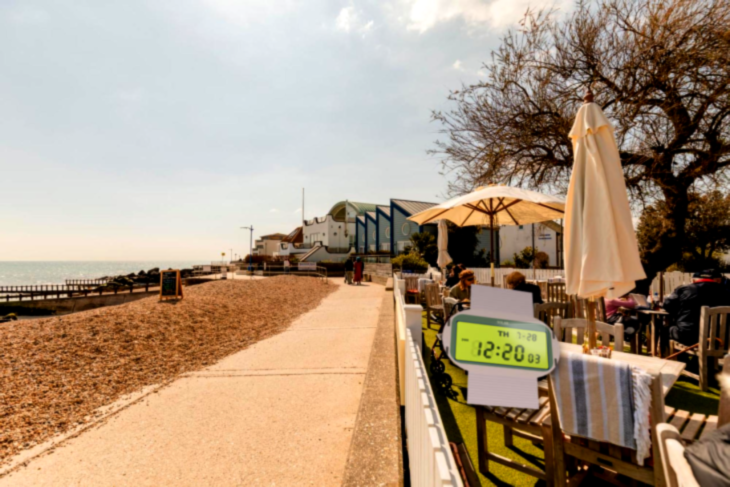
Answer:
12 h 20 min
